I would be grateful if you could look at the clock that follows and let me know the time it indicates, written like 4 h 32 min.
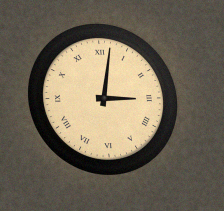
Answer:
3 h 02 min
